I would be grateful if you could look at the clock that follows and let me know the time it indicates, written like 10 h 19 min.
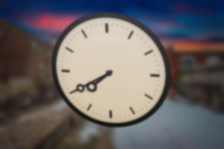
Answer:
7 h 40 min
